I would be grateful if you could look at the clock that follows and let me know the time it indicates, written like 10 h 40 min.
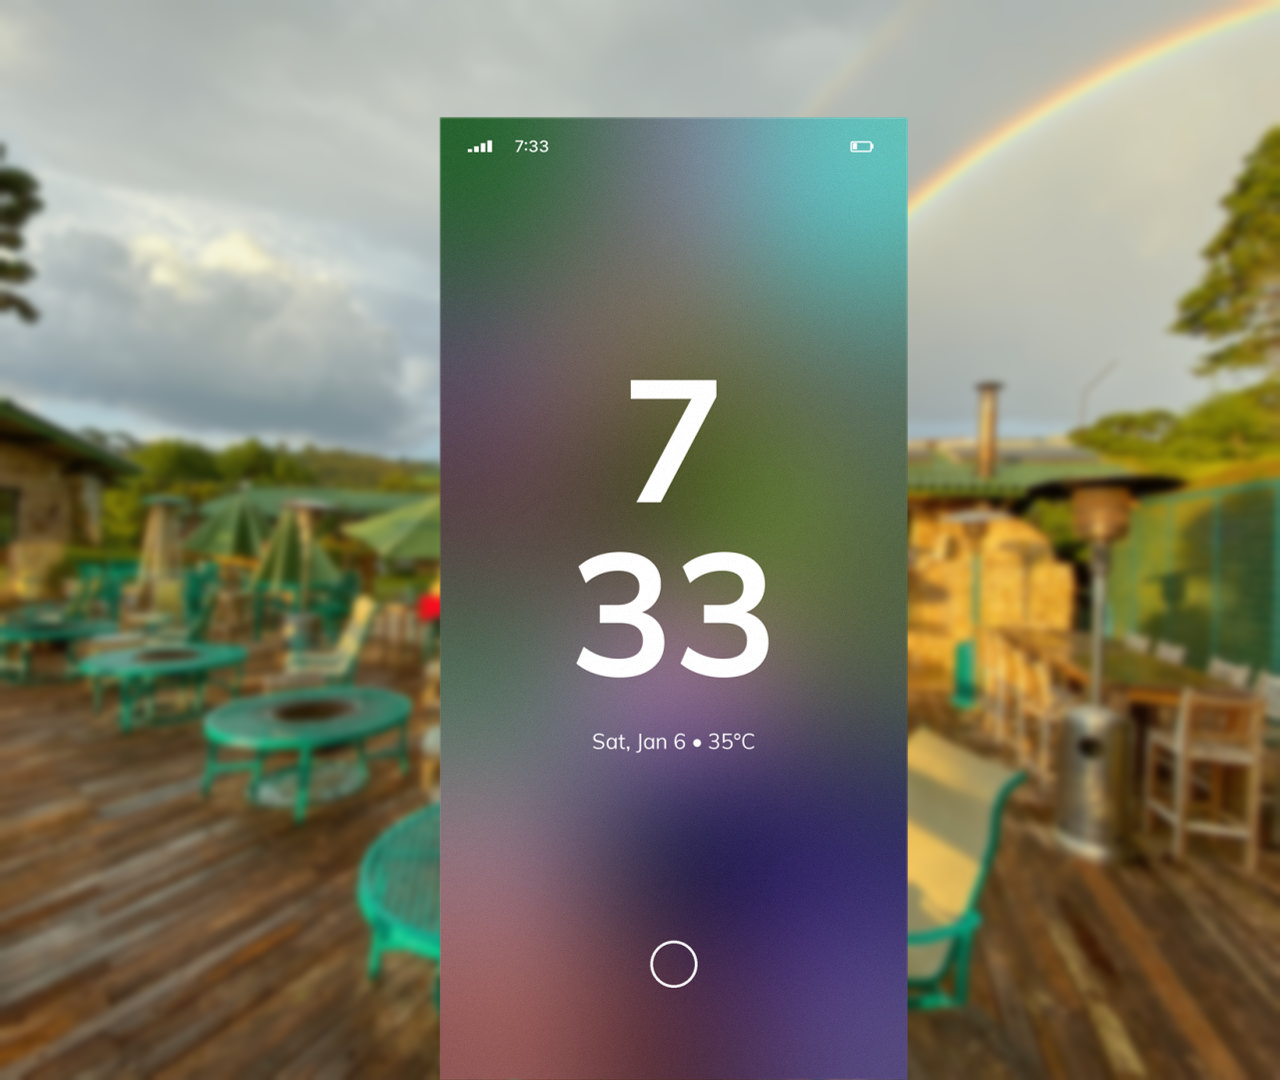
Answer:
7 h 33 min
